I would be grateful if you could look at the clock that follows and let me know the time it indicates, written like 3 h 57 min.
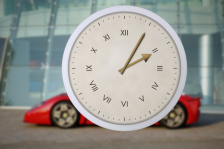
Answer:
2 h 05 min
